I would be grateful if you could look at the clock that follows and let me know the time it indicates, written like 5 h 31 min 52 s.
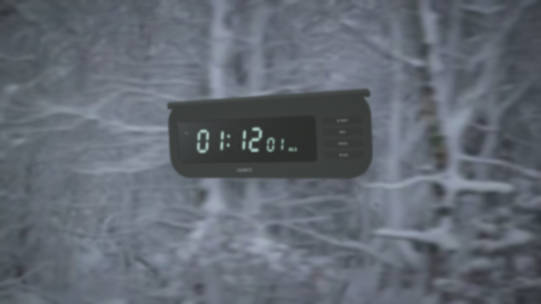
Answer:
1 h 12 min 01 s
